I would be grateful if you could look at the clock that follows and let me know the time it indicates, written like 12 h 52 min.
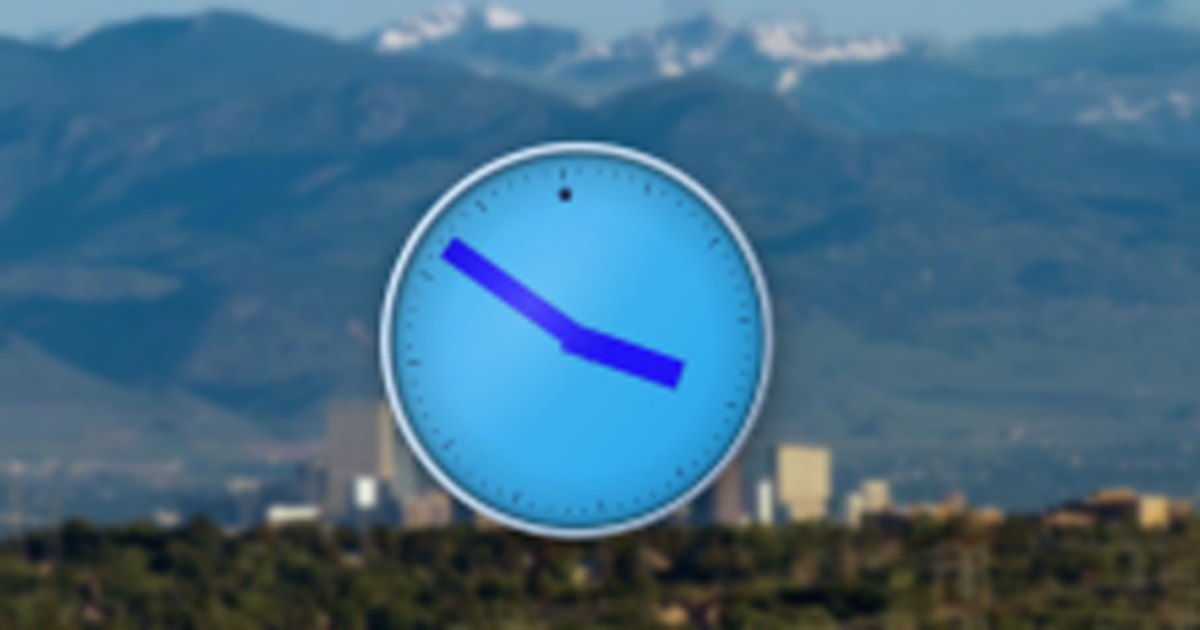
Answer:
3 h 52 min
